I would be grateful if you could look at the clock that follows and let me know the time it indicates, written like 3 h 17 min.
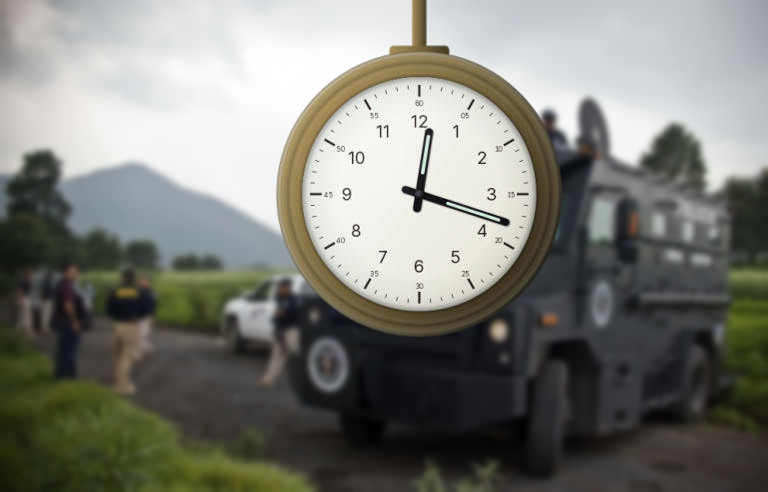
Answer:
12 h 18 min
